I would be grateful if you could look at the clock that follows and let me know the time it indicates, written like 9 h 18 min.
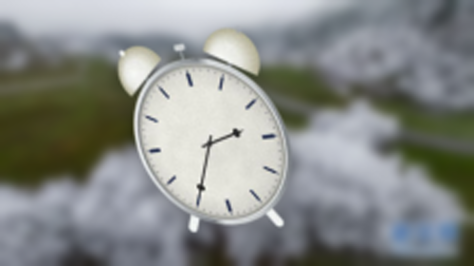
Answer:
2 h 35 min
